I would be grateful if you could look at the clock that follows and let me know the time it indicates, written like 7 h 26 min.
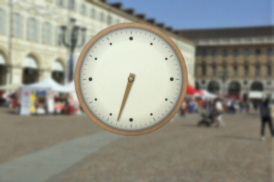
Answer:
6 h 33 min
